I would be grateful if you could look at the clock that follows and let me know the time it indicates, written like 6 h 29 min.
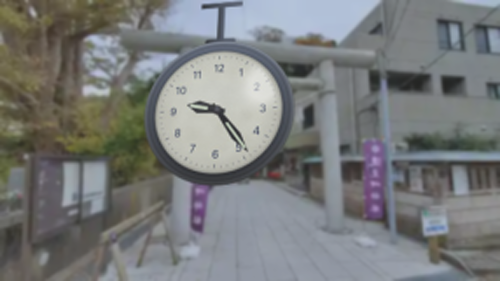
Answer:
9 h 24 min
